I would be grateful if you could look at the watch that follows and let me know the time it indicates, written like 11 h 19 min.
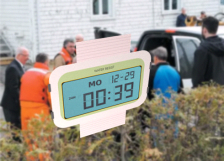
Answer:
0 h 39 min
